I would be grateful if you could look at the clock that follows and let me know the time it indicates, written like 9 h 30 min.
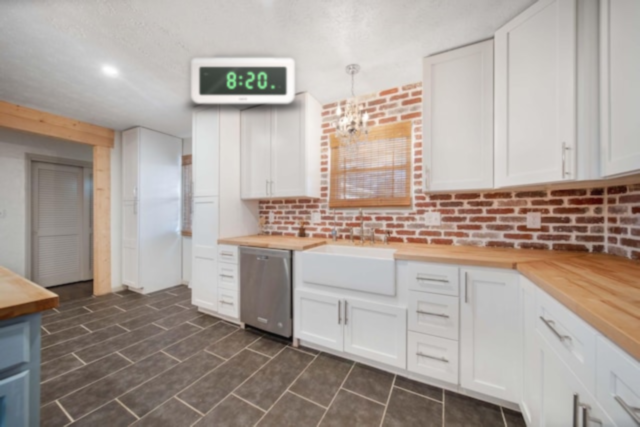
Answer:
8 h 20 min
